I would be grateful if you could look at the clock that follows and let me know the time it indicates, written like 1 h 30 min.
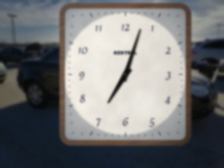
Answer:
7 h 03 min
